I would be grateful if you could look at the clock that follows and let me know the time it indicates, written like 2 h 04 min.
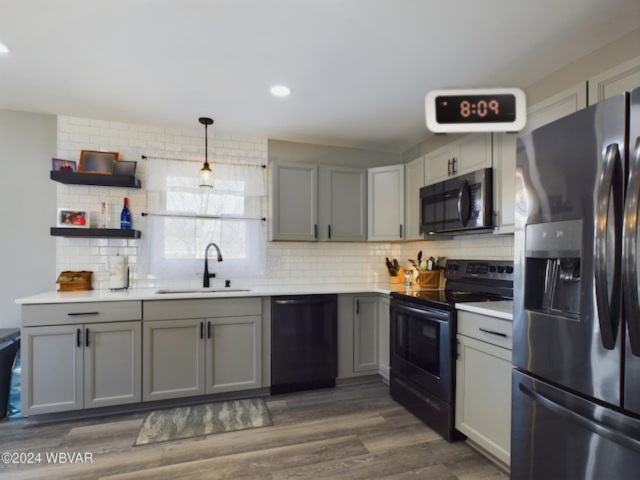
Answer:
8 h 09 min
